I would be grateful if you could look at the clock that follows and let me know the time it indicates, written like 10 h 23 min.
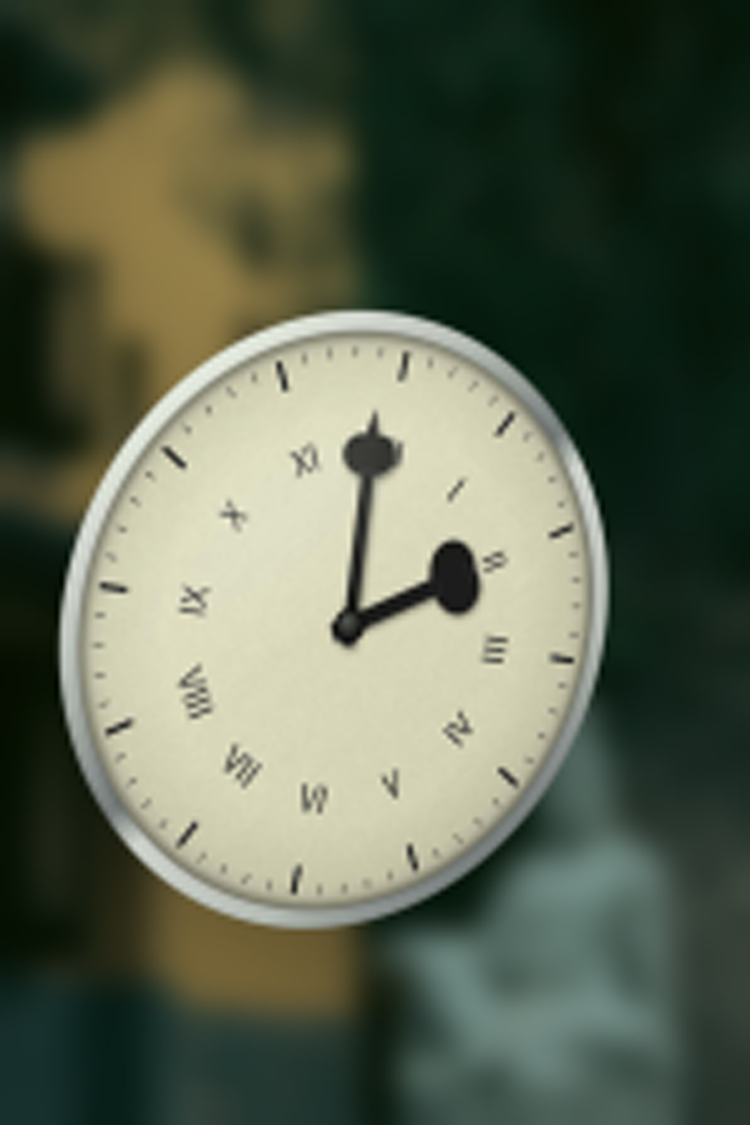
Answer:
1 h 59 min
